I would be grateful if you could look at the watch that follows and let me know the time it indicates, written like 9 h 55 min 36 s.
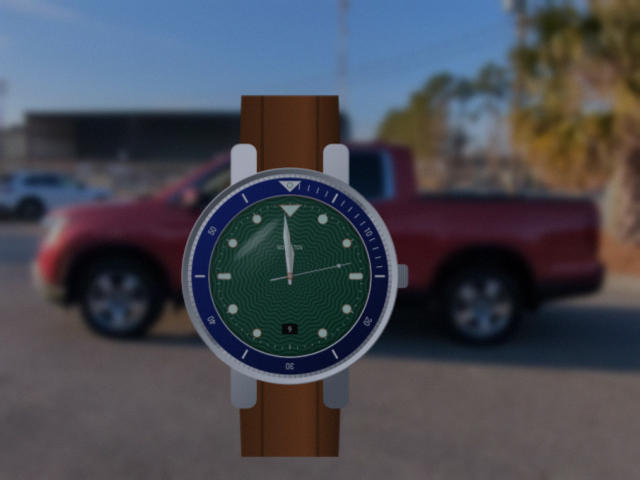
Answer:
11 h 59 min 13 s
